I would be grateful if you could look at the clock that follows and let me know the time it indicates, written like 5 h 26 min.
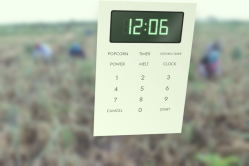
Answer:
12 h 06 min
